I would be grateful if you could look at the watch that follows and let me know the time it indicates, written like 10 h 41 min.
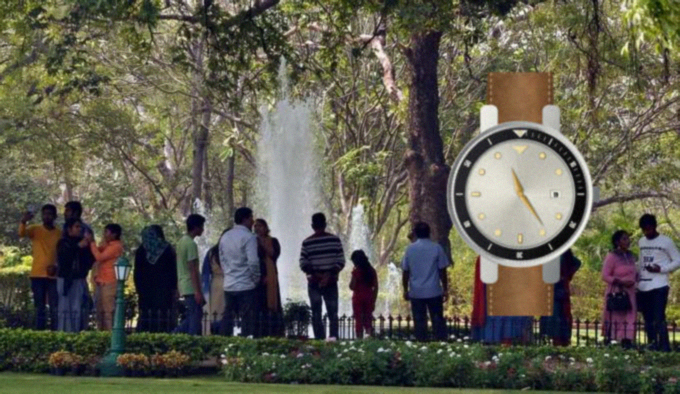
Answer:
11 h 24 min
